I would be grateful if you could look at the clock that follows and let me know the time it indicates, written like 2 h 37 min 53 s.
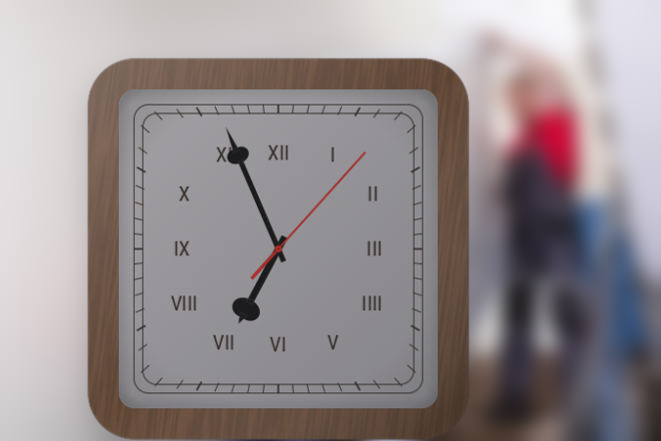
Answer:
6 h 56 min 07 s
